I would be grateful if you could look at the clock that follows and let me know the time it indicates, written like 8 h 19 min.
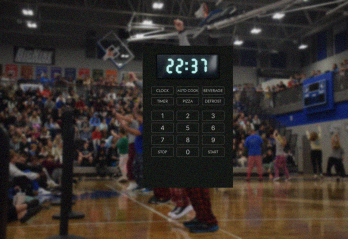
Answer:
22 h 37 min
